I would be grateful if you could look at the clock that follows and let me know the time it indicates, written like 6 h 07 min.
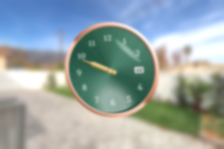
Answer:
9 h 49 min
